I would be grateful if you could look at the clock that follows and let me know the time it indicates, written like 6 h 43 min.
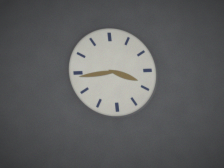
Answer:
3 h 44 min
